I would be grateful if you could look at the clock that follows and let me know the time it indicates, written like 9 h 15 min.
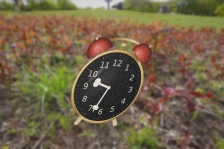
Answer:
9 h 33 min
